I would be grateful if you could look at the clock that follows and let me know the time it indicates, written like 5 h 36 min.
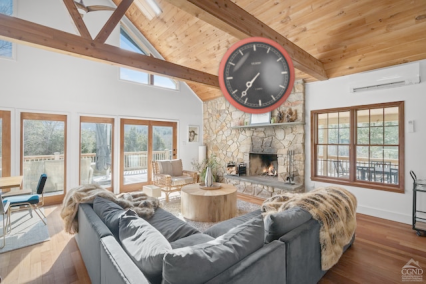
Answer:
7 h 37 min
